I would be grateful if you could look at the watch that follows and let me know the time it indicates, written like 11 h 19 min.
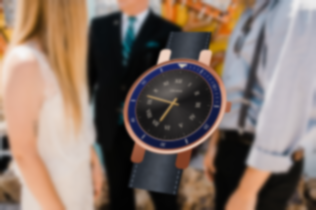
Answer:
6 h 47 min
